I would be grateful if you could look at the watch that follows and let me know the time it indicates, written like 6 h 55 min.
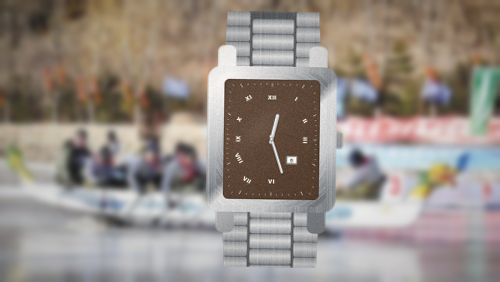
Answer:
12 h 27 min
